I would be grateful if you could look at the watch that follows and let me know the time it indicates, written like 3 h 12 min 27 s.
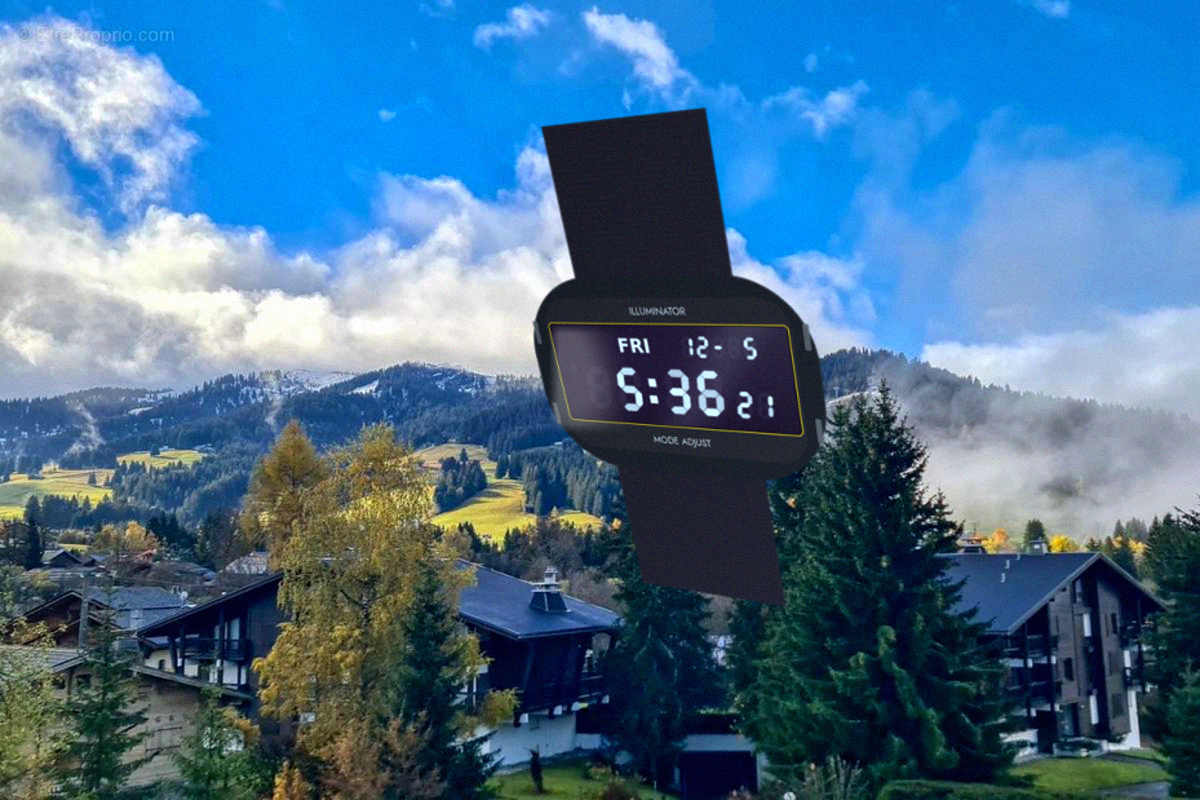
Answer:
5 h 36 min 21 s
